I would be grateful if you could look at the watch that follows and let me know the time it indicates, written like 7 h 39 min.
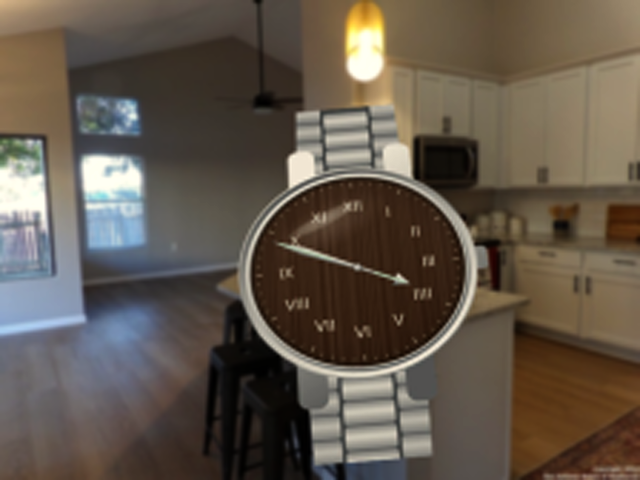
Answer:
3 h 49 min
